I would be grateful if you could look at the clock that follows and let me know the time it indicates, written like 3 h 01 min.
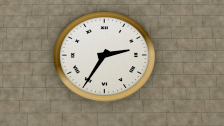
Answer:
2 h 35 min
